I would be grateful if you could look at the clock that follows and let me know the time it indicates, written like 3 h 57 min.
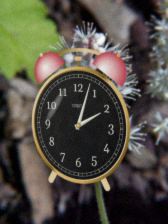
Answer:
2 h 03 min
